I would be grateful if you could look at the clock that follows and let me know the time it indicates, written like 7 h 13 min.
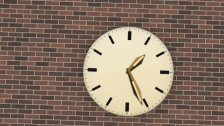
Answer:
1 h 26 min
